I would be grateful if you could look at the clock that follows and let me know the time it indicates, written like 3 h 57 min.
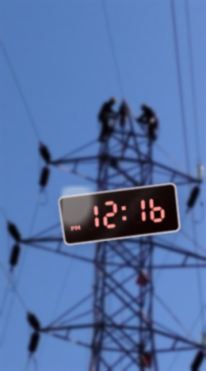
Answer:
12 h 16 min
